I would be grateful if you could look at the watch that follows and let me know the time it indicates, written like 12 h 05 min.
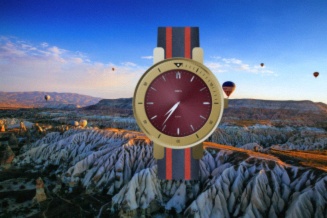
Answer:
7 h 36 min
